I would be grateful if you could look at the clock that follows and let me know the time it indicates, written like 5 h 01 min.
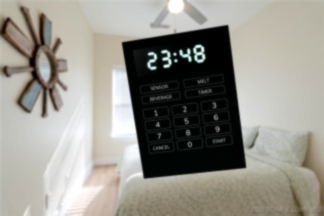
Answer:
23 h 48 min
